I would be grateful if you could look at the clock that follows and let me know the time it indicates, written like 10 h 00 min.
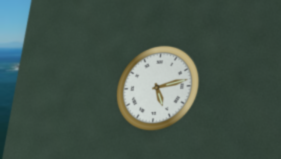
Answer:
5 h 13 min
